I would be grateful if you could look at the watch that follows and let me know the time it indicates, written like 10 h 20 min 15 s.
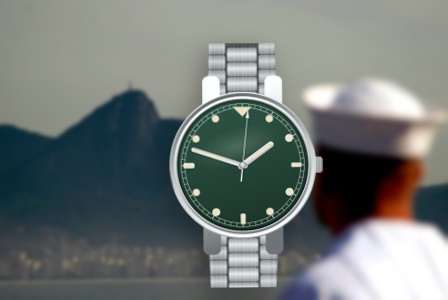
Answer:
1 h 48 min 01 s
